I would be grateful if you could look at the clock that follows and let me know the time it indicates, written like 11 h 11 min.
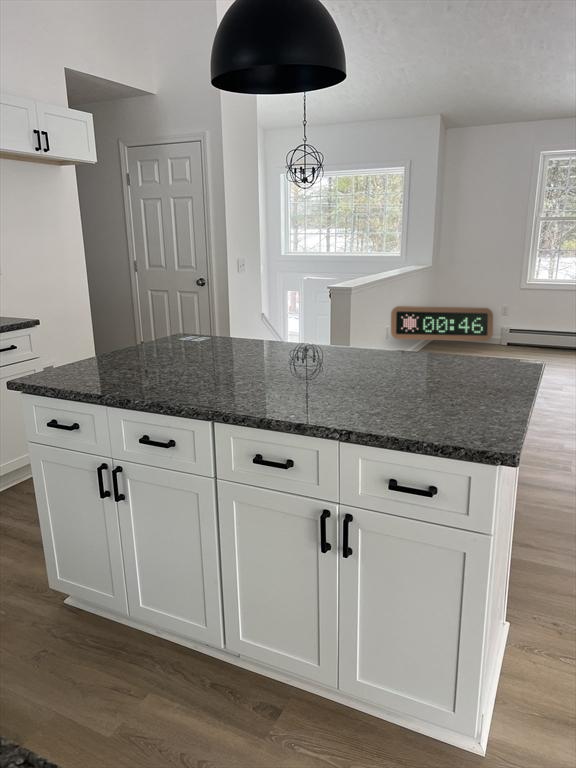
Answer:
0 h 46 min
